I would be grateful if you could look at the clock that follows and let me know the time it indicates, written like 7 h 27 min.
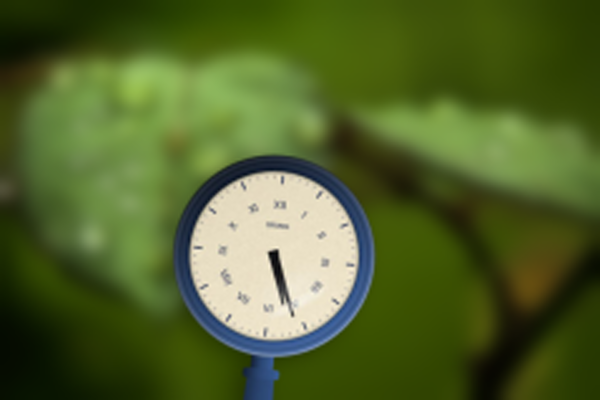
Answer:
5 h 26 min
